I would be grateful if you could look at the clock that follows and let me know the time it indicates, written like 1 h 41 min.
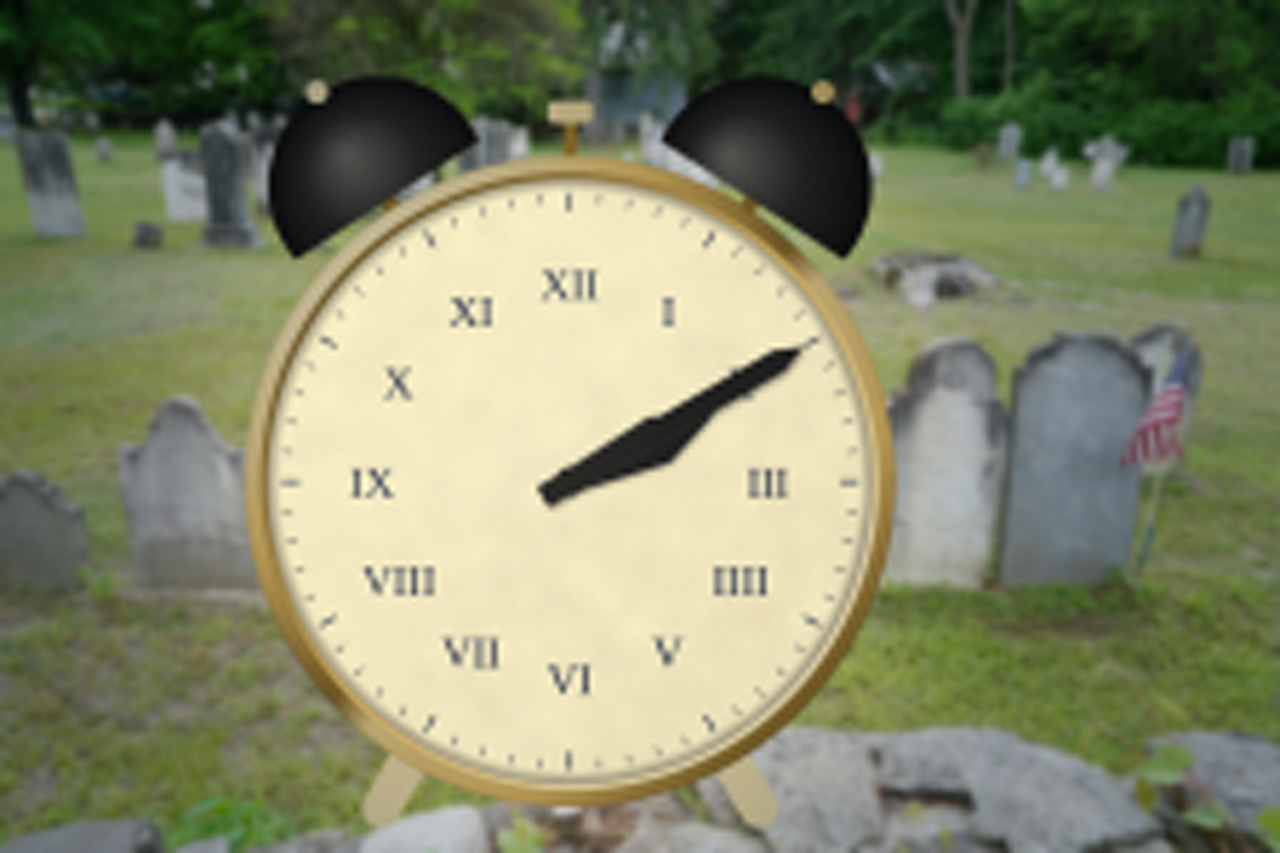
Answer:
2 h 10 min
